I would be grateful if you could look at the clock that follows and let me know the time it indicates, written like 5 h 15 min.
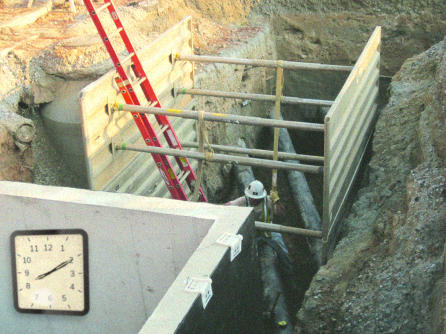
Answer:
8 h 10 min
